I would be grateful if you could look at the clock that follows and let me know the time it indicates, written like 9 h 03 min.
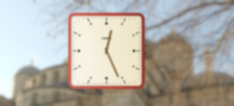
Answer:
12 h 26 min
